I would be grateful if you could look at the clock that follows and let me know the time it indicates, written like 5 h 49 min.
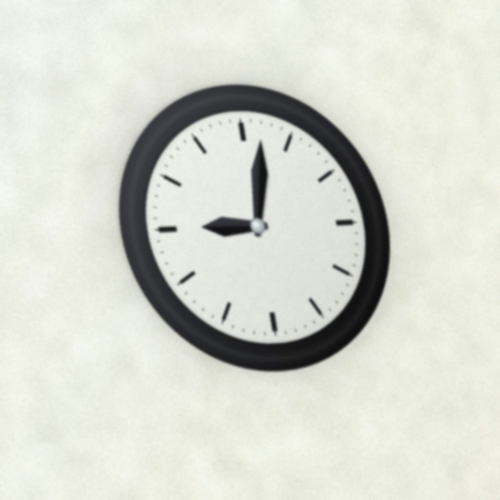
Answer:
9 h 02 min
